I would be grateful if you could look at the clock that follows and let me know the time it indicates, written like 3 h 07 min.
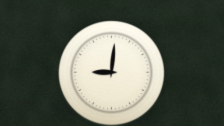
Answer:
9 h 01 min
